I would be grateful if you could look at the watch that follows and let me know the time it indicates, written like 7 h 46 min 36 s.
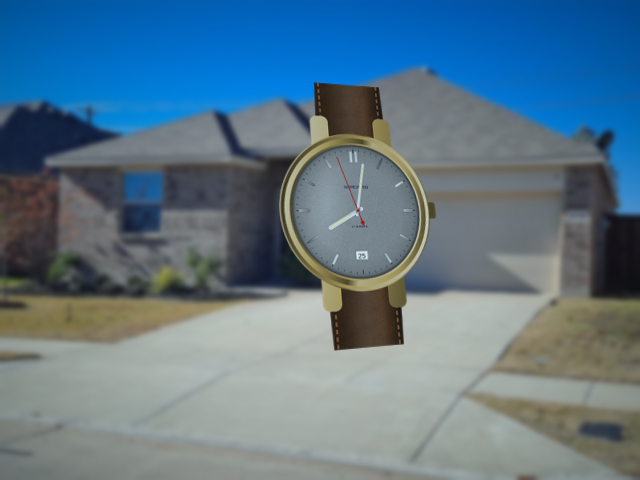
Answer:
8 h 01 min 57 s
